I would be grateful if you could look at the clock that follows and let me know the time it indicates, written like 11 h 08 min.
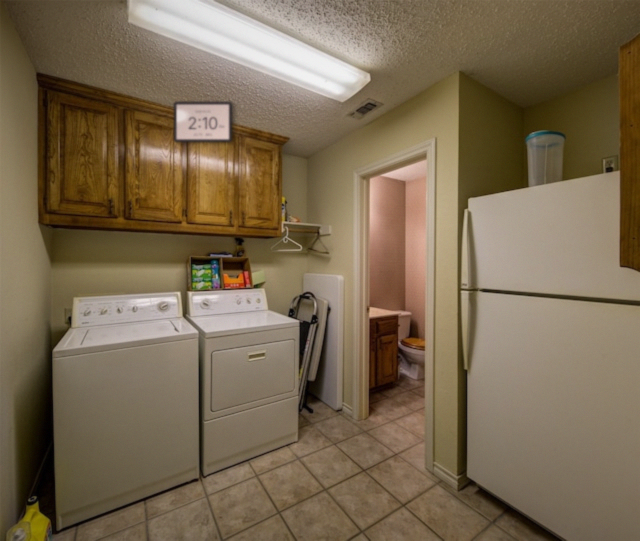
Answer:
2 h 10 min
